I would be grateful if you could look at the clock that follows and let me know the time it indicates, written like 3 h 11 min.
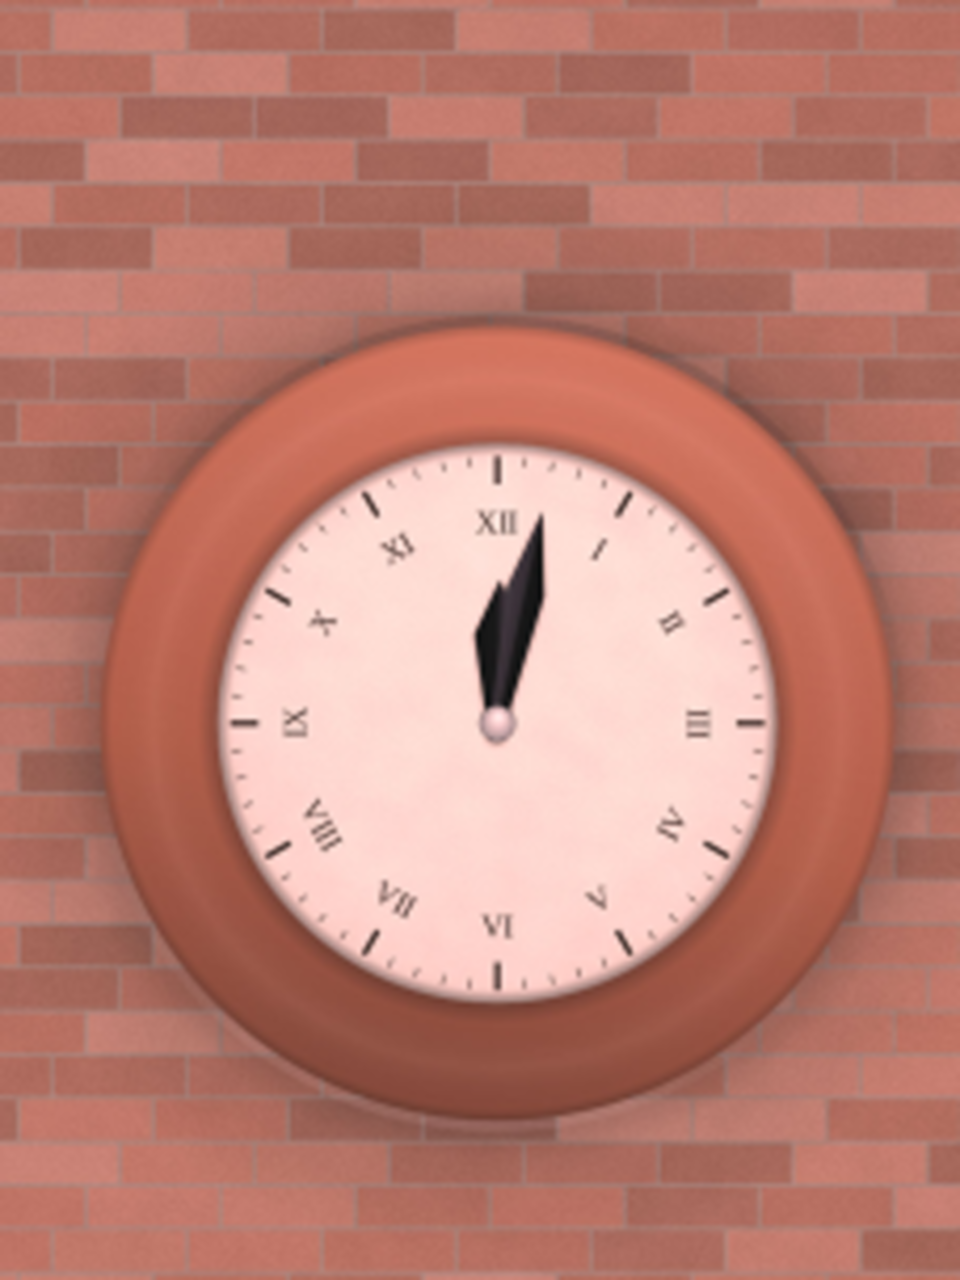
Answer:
12 h 02 min
